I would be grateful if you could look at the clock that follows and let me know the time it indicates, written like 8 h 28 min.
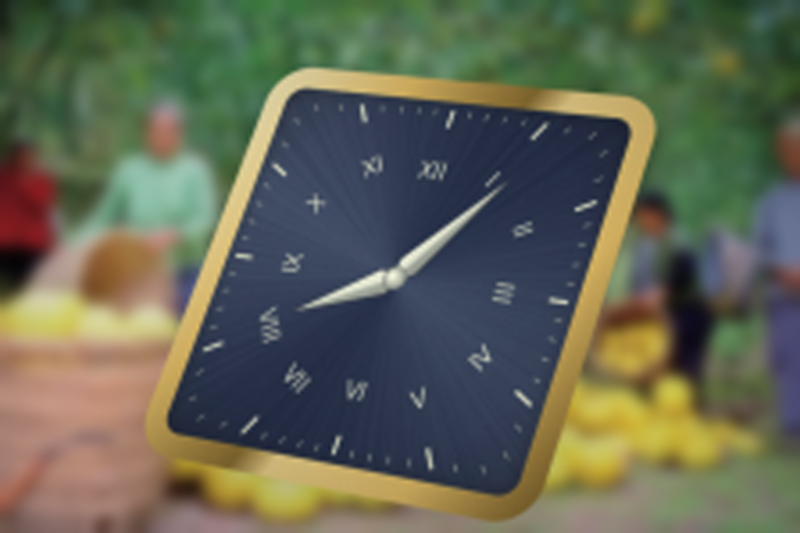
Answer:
8 h 06 min
